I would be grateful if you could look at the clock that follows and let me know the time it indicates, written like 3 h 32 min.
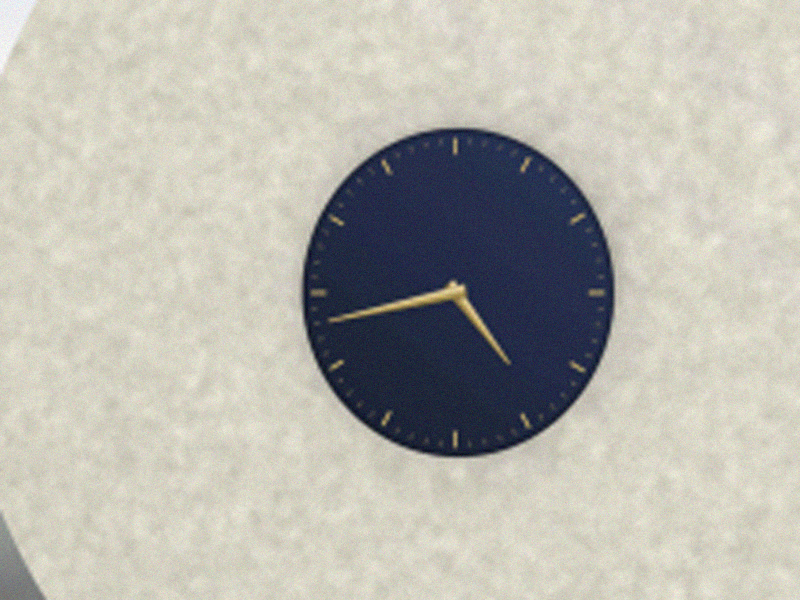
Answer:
4 h 43 min
